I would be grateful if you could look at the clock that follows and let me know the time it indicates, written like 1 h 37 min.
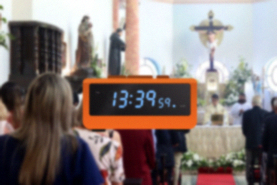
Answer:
13 h 39 min
